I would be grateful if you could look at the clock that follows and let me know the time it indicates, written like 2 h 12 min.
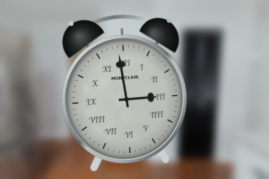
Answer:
2 h 59 min
